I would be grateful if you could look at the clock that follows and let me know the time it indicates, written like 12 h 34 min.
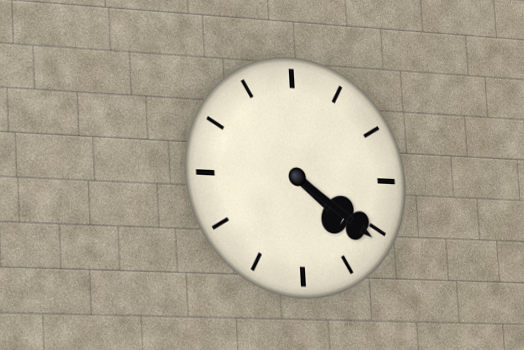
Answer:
4 h 21 min
